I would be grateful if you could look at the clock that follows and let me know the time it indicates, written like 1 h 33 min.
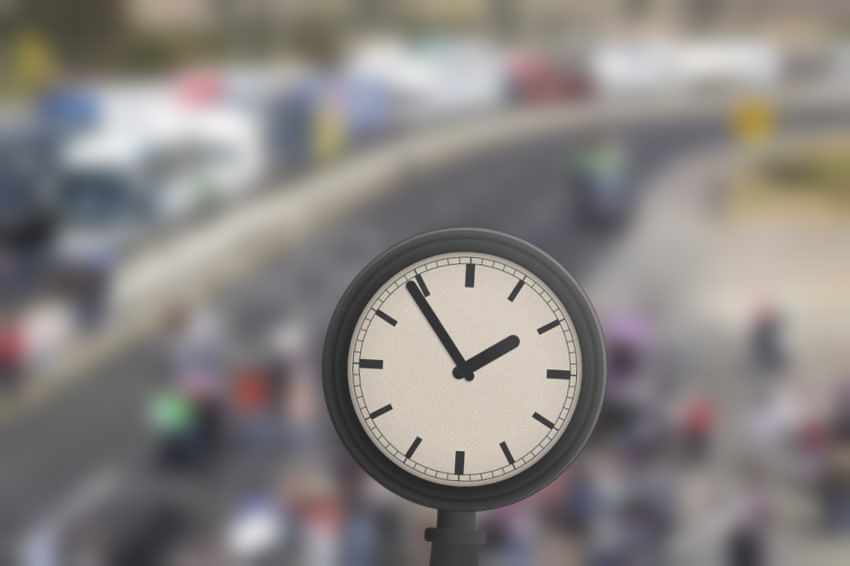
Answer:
1 h 54 min
